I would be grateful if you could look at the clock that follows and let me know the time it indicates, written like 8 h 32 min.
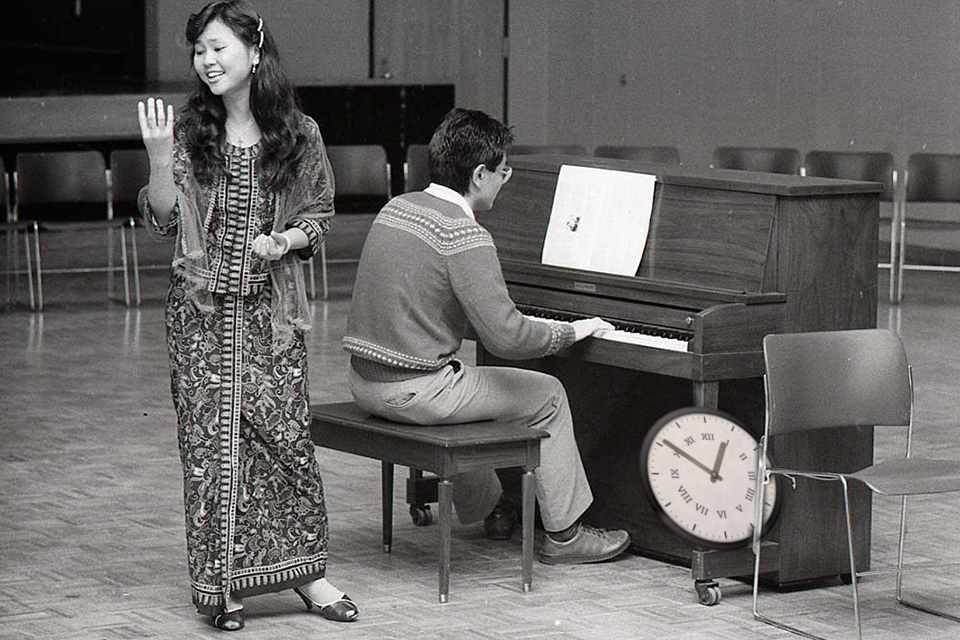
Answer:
12 h 51 min
